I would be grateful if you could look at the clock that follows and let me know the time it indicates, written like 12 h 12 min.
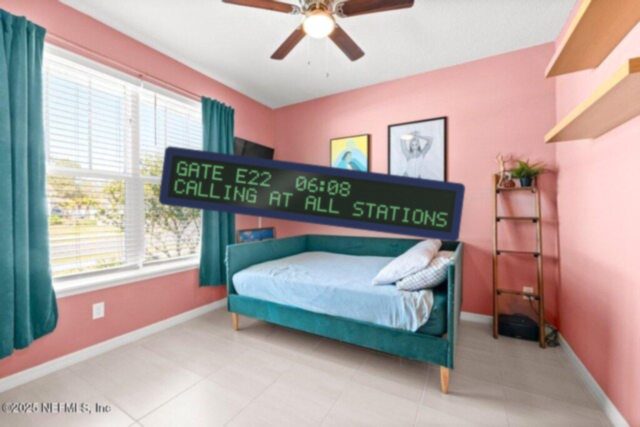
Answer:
6 h 08 min
